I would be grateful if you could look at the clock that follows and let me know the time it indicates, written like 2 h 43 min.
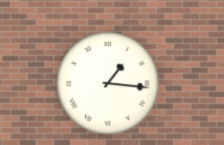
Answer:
1 h 16 min
